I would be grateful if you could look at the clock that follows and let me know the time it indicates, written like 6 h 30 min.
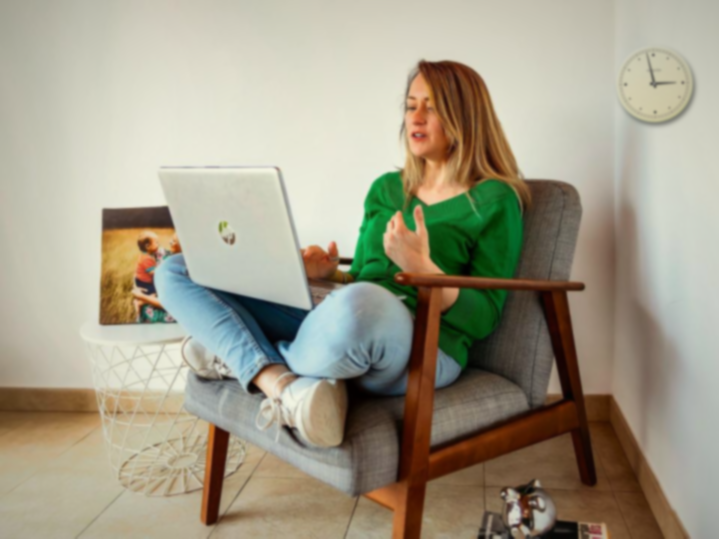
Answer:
2 h 58 min
